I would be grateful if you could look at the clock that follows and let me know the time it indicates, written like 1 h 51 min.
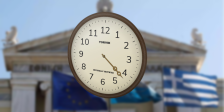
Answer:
4 h 22 min
